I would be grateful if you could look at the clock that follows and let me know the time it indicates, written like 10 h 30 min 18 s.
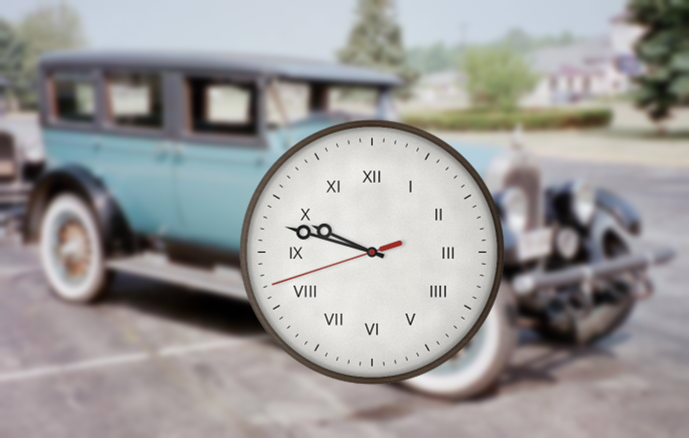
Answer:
9 h 47 min 42 s
